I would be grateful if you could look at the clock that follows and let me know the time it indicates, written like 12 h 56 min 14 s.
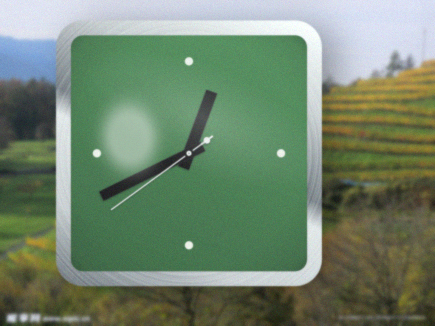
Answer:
12 h 40 min 39 s
